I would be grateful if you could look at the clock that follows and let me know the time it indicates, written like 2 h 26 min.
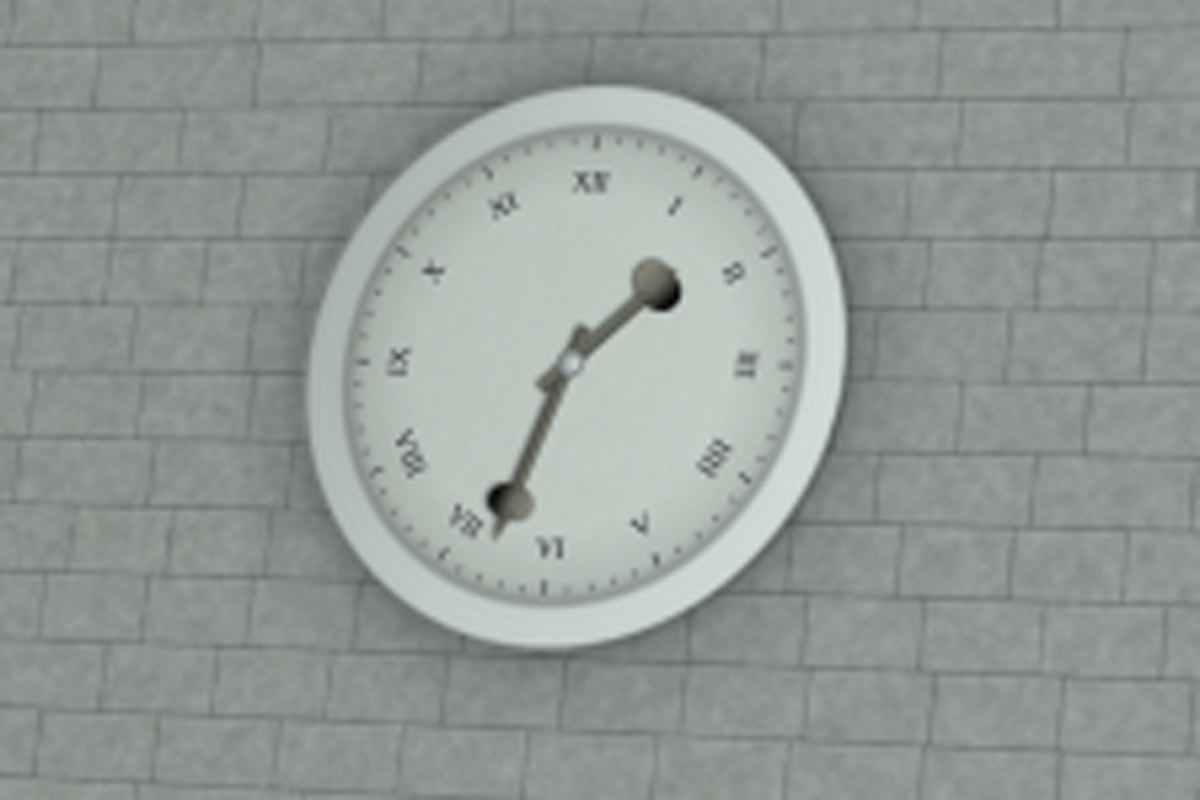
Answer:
1 h 33 min
